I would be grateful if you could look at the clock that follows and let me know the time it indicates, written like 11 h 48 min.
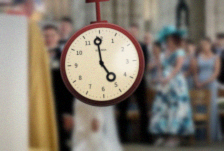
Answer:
4 h 59 min
